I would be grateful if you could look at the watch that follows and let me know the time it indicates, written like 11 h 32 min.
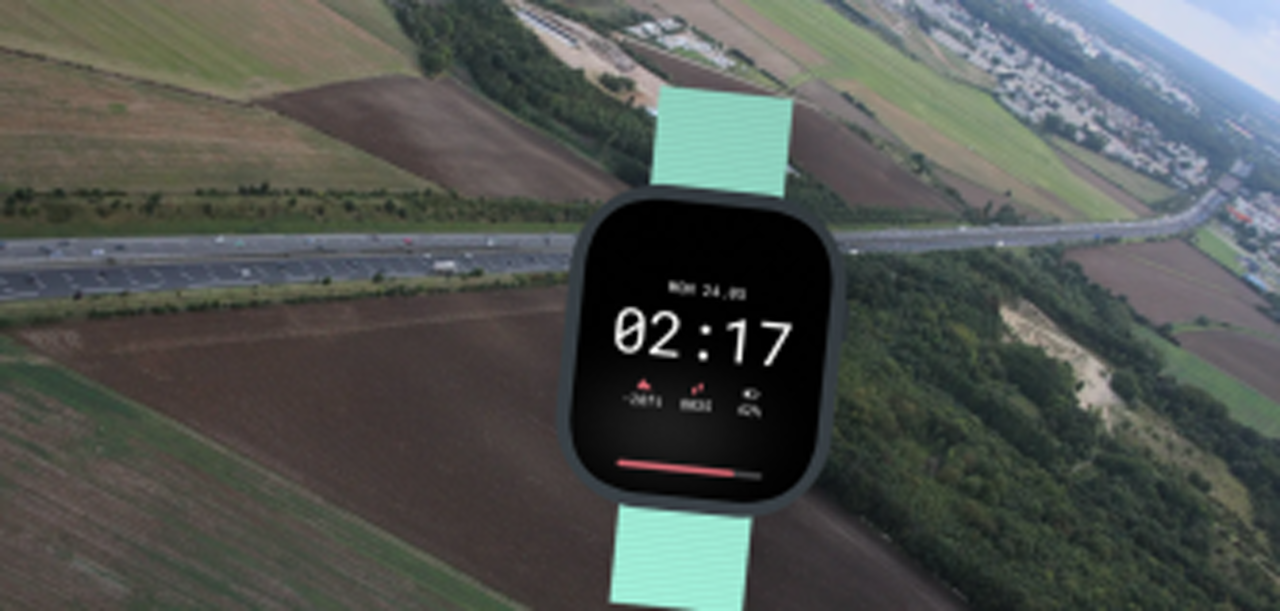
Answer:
2 h 17 min
